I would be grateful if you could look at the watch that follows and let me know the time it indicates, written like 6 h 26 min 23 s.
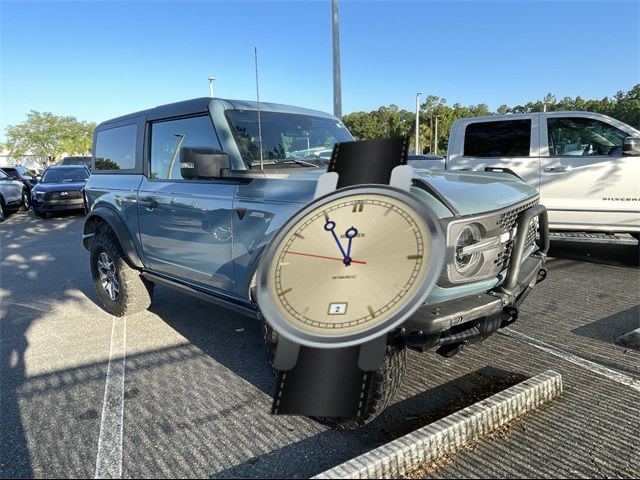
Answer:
11 h 54 min 47 s
